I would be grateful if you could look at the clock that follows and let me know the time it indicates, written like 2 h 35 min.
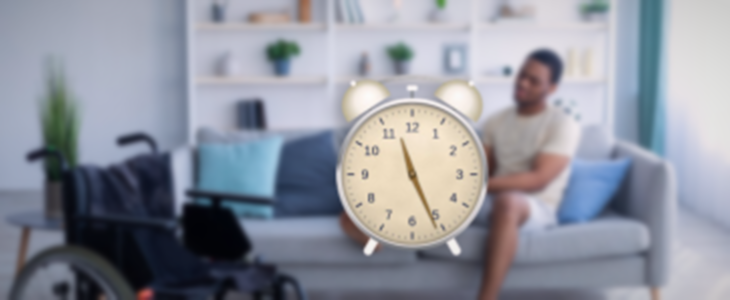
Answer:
11 h 26 min
